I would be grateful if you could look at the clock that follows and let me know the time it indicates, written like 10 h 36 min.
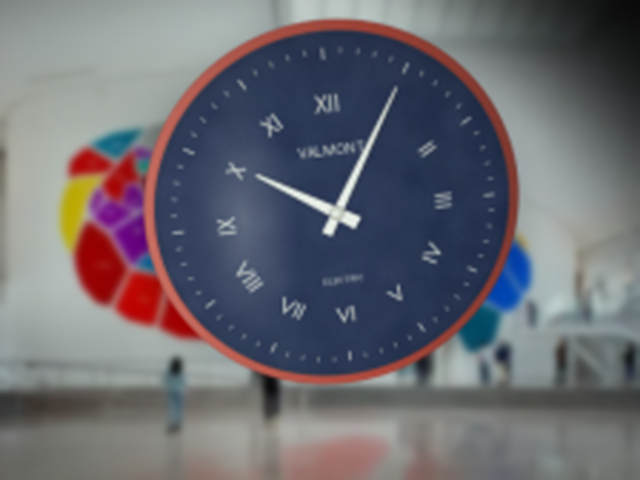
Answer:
10 h 05 min
